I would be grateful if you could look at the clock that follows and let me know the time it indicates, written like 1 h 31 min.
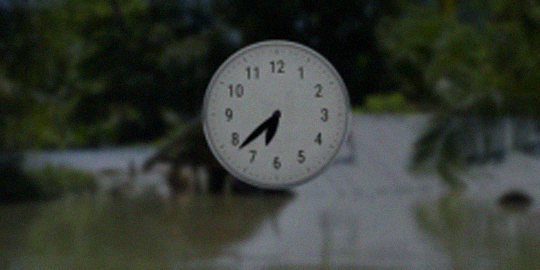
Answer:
6 h 38 min
